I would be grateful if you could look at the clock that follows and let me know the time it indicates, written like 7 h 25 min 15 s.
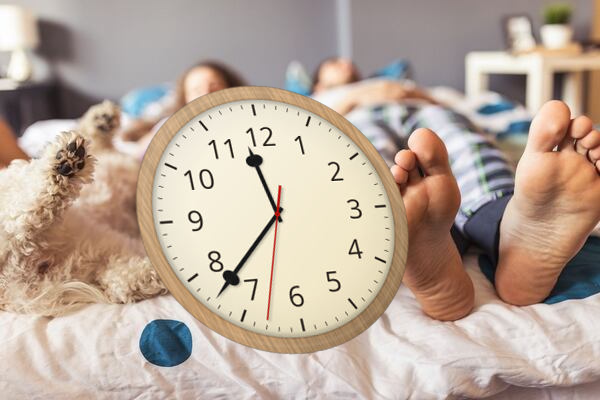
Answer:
11 h 37 min 33 s
